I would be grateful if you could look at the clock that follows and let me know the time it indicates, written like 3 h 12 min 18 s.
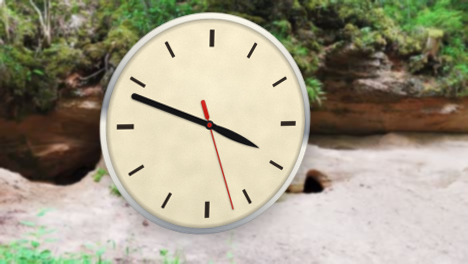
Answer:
3 h 48 min 27 s
